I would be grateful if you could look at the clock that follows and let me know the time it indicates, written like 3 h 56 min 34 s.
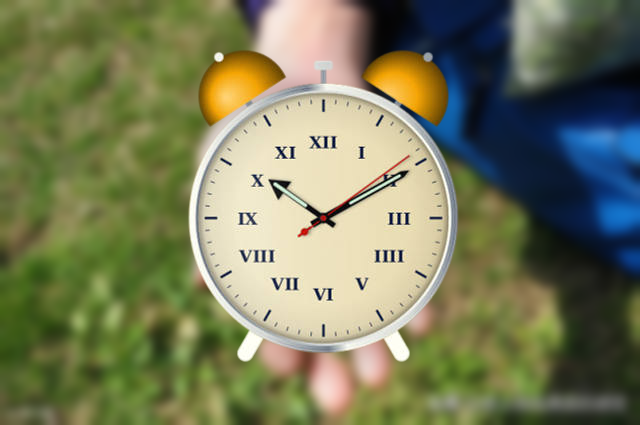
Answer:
10 h 10 min 09 s
